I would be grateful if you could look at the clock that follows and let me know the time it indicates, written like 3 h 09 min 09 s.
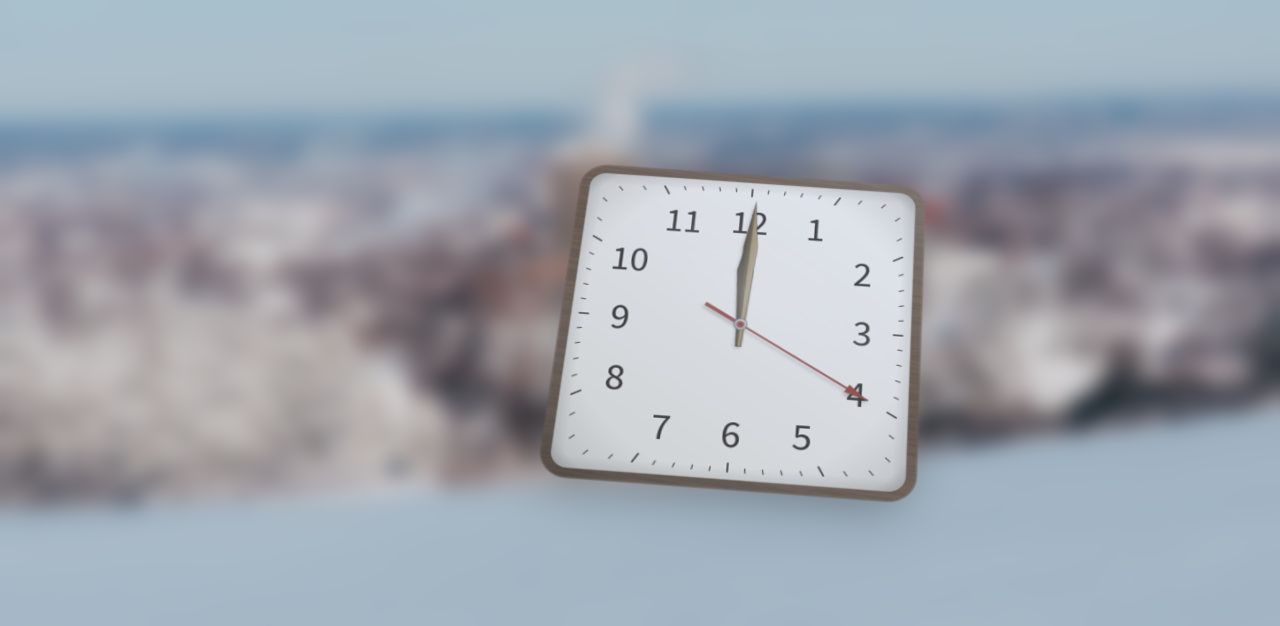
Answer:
12 h 00 min 20 s
